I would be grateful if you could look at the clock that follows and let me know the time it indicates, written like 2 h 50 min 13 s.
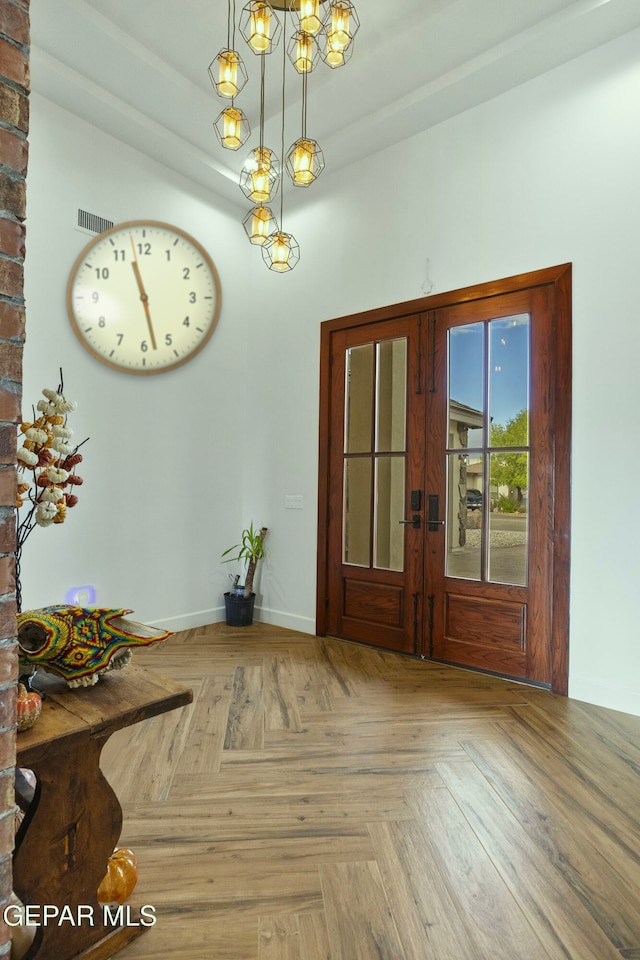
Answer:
11 h 27 min 58 s
